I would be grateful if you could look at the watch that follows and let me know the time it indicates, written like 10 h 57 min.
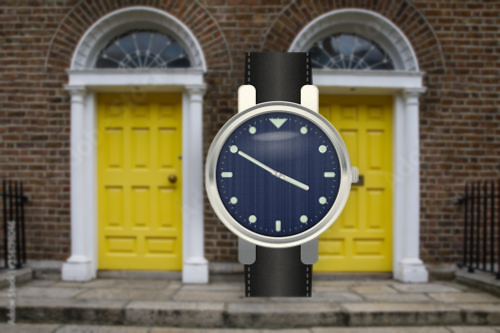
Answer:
3 h 50 min
